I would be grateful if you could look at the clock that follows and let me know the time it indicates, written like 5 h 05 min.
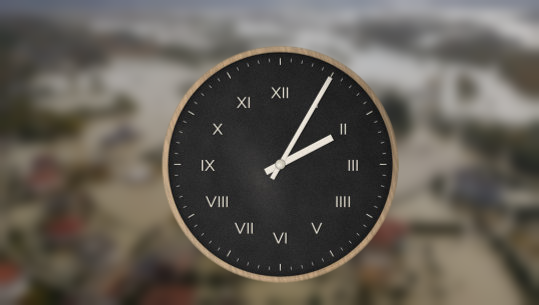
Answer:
2 h 05 min
